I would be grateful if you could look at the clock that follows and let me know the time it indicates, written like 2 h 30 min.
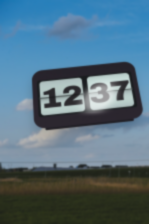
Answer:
12 h 37 min
